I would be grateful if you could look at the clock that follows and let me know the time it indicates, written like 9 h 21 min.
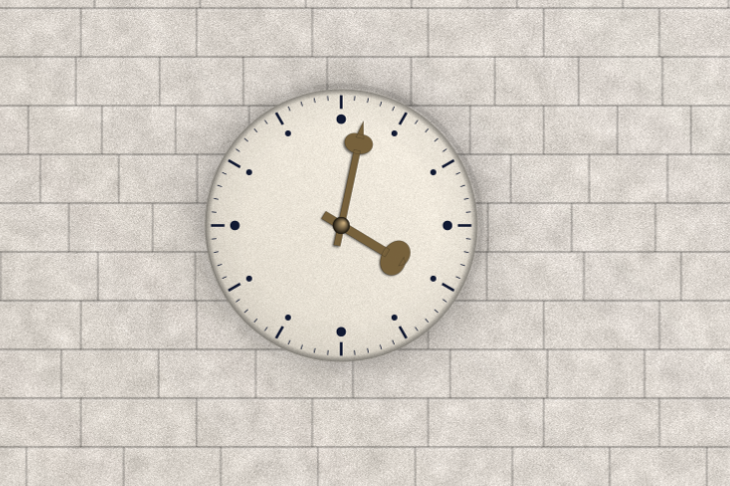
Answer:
4 h 02 min
